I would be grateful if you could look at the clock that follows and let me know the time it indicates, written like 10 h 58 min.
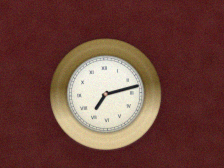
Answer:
7 h 13 min
